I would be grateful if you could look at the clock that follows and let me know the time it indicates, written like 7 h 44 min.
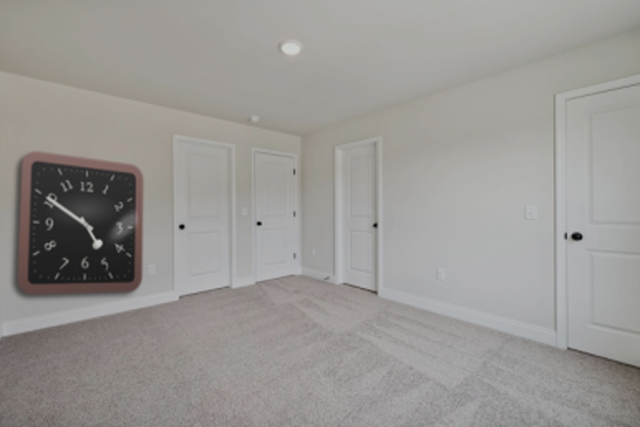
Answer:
4 h 50 min
